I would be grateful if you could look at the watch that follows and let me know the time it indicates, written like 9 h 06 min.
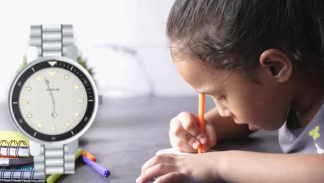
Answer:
5 h 57 min
